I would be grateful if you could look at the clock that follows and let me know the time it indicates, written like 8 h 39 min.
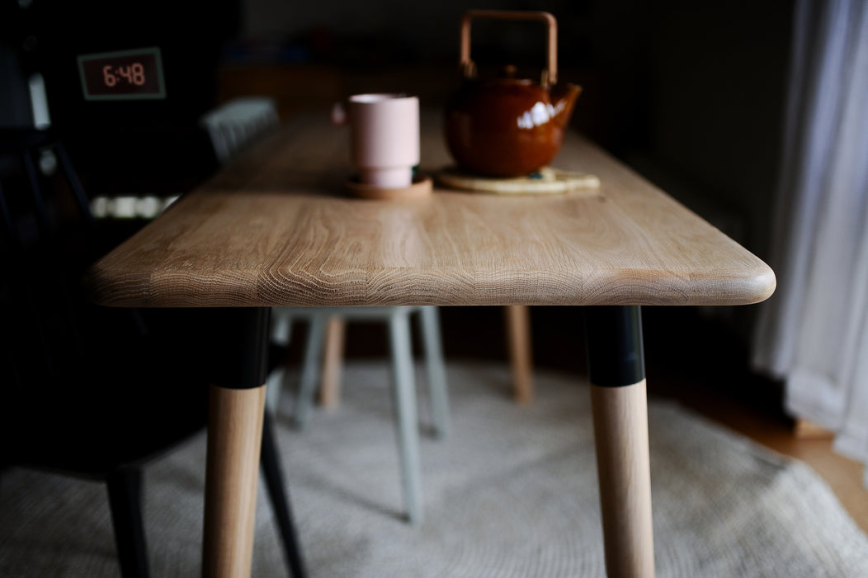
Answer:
6 h 48 min
